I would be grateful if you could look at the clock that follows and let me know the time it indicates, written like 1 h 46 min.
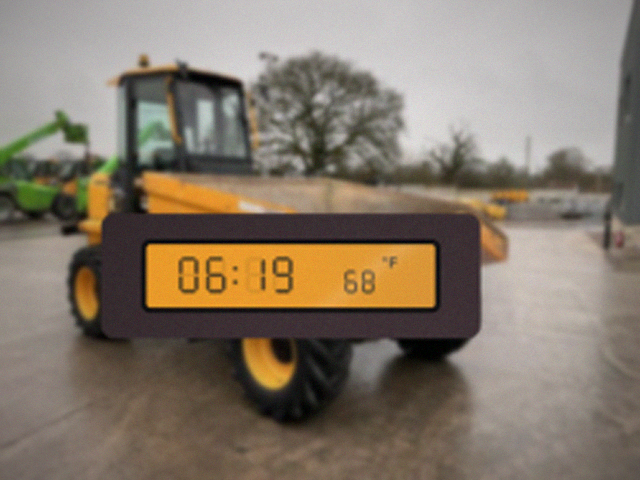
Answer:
6 h 19 min
